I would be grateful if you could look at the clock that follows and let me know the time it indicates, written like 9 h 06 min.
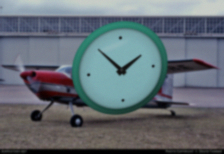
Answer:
1 h 53 min
